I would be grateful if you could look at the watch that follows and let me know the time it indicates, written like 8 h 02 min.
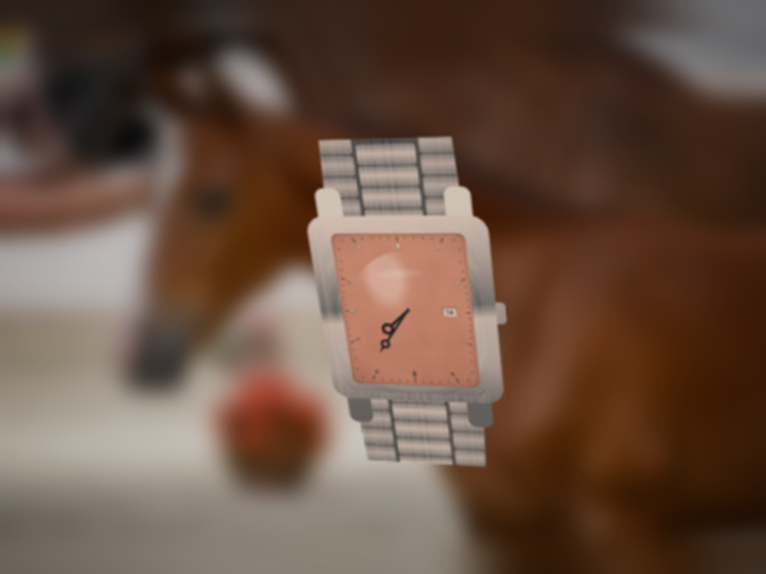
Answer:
7 h 36 min
